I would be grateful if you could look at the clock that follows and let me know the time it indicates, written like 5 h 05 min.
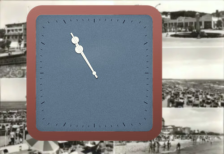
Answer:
10 h 55 min
